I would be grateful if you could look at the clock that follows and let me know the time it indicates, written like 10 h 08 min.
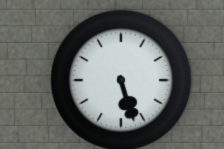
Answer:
5 h 27 min
